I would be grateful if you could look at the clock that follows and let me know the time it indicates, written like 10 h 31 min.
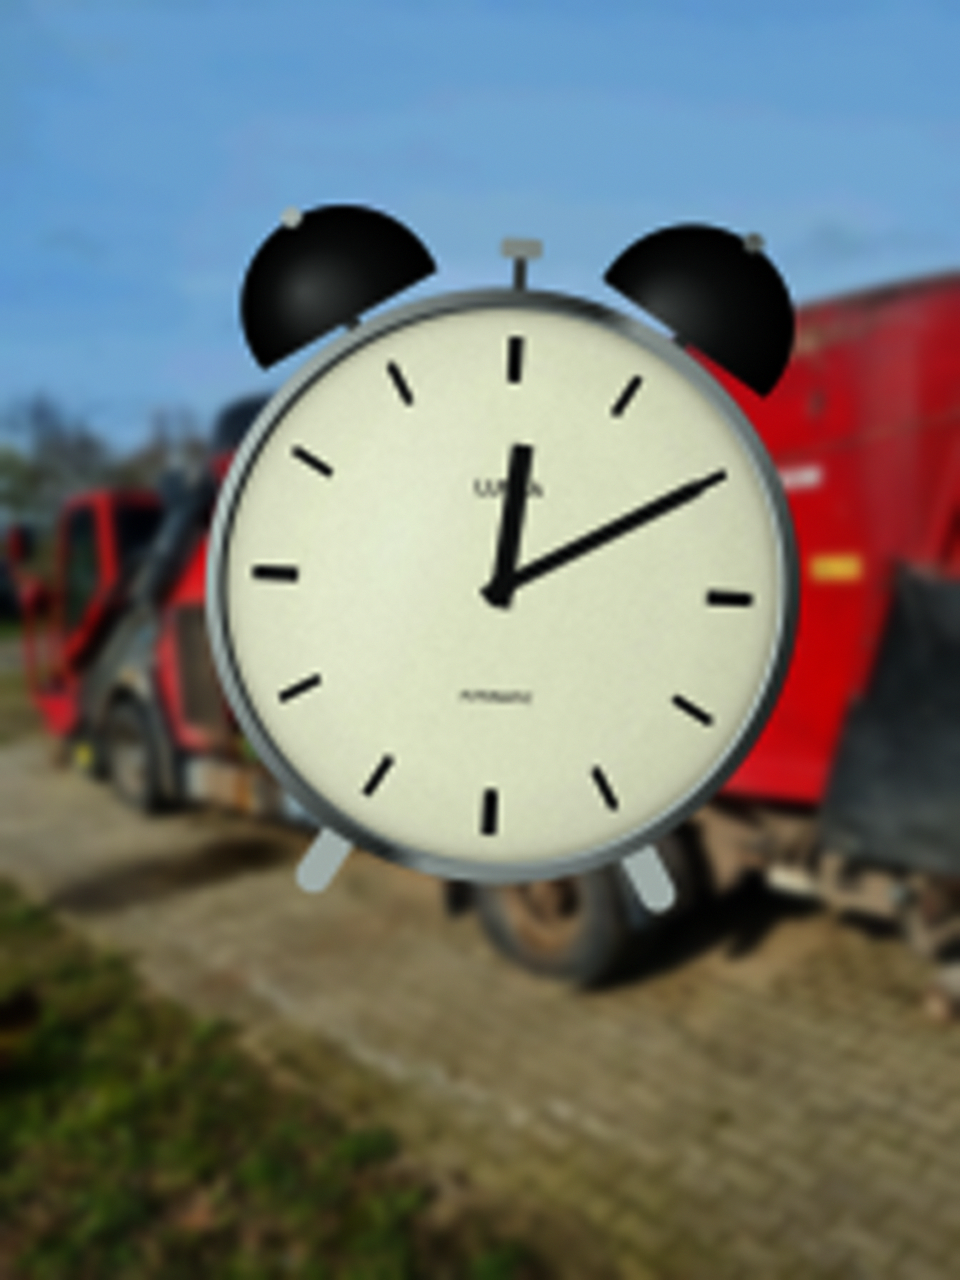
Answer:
12 h 10 min
